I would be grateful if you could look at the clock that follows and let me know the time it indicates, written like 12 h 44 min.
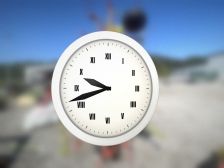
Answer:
9 h 42 min
